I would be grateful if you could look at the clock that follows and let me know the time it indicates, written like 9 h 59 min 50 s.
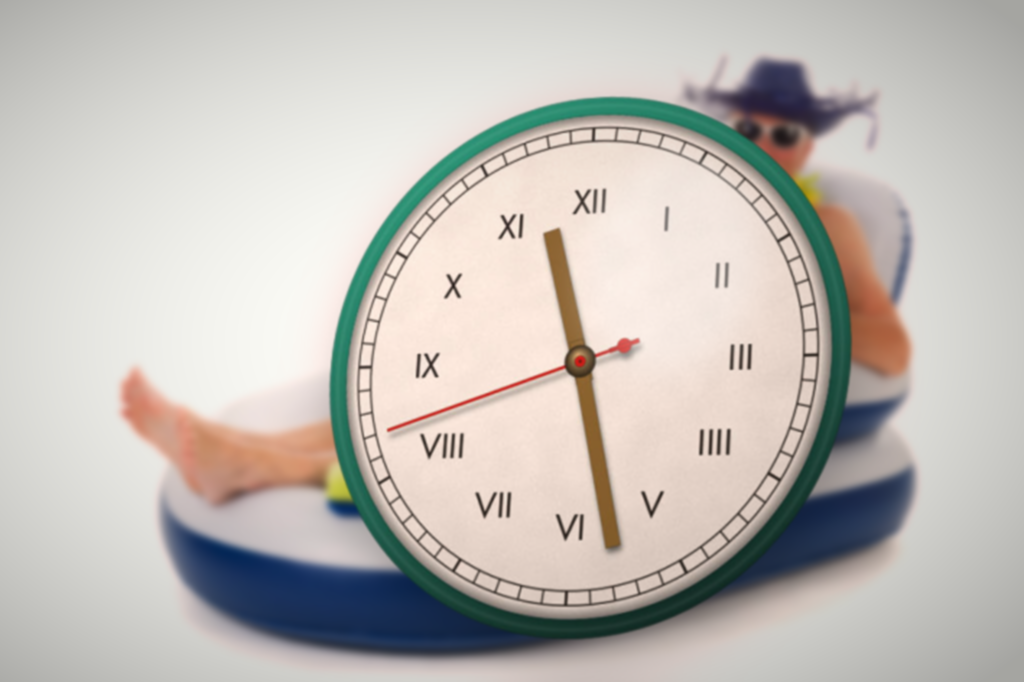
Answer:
11 h 27 min 42 s
